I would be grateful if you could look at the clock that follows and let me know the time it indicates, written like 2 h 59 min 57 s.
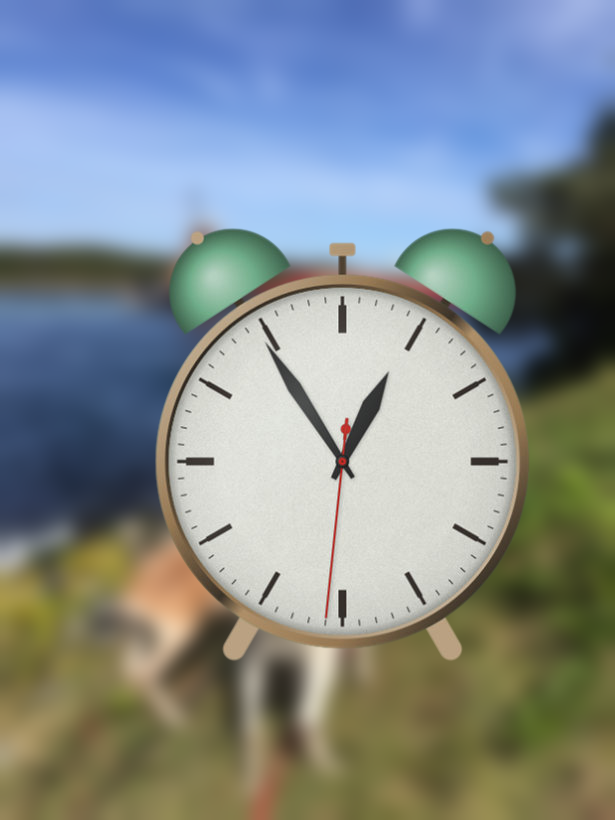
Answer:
12 h 54 min 31 s
